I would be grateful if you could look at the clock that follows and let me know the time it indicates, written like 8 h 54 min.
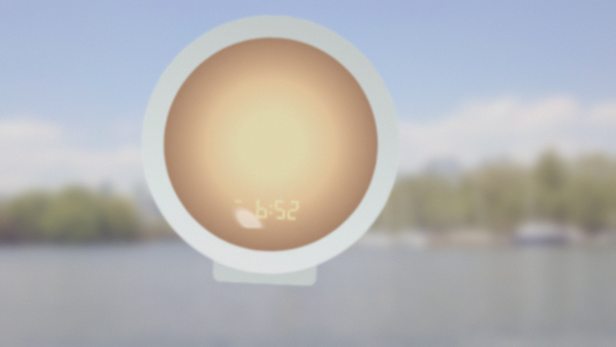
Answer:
6 h 52 min
